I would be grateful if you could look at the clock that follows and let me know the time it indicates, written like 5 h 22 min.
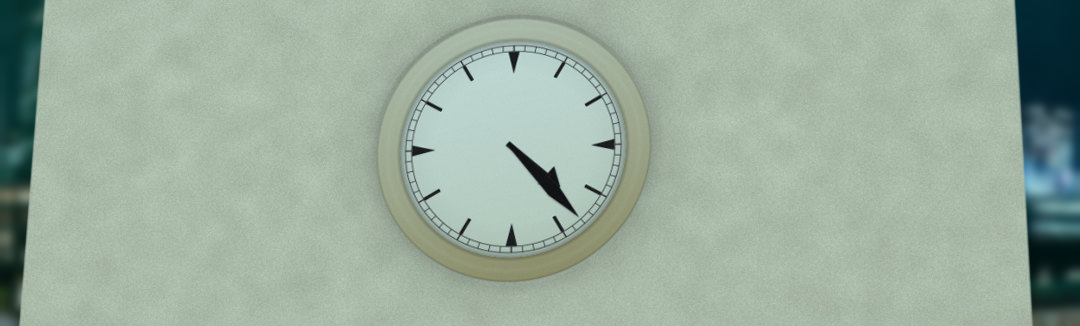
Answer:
4 h 23 min
